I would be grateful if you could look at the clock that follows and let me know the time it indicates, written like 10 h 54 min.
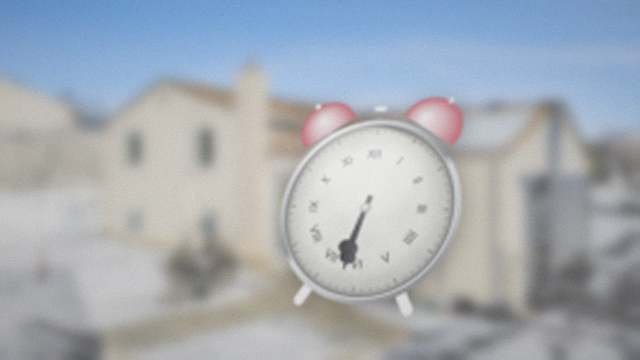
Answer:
6 h 32 min
